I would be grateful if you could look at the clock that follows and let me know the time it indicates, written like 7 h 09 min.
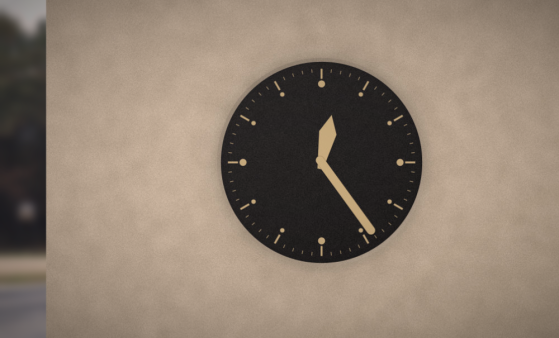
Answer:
12 h 24 min
